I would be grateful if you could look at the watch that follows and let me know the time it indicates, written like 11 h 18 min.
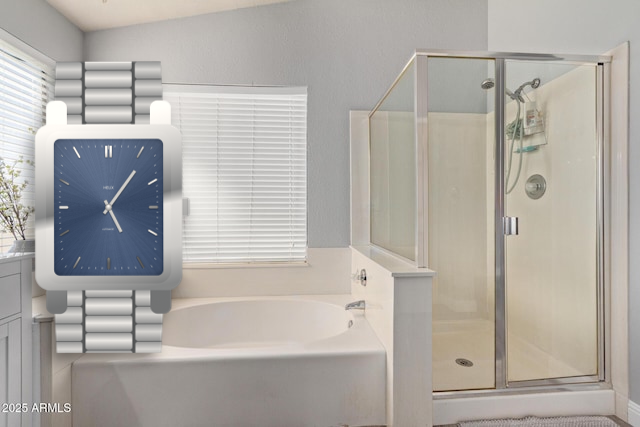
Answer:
5 h 06 min
